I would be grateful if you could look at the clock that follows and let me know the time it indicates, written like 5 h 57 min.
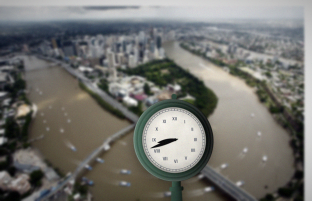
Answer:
8 h 42 min
